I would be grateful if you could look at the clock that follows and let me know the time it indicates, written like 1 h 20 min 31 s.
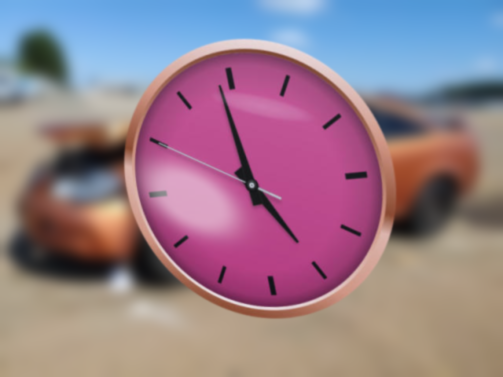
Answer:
4 h 58 min 50 s
